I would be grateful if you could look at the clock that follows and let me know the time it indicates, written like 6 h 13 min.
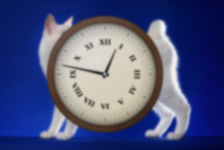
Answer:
12 h 47 min
